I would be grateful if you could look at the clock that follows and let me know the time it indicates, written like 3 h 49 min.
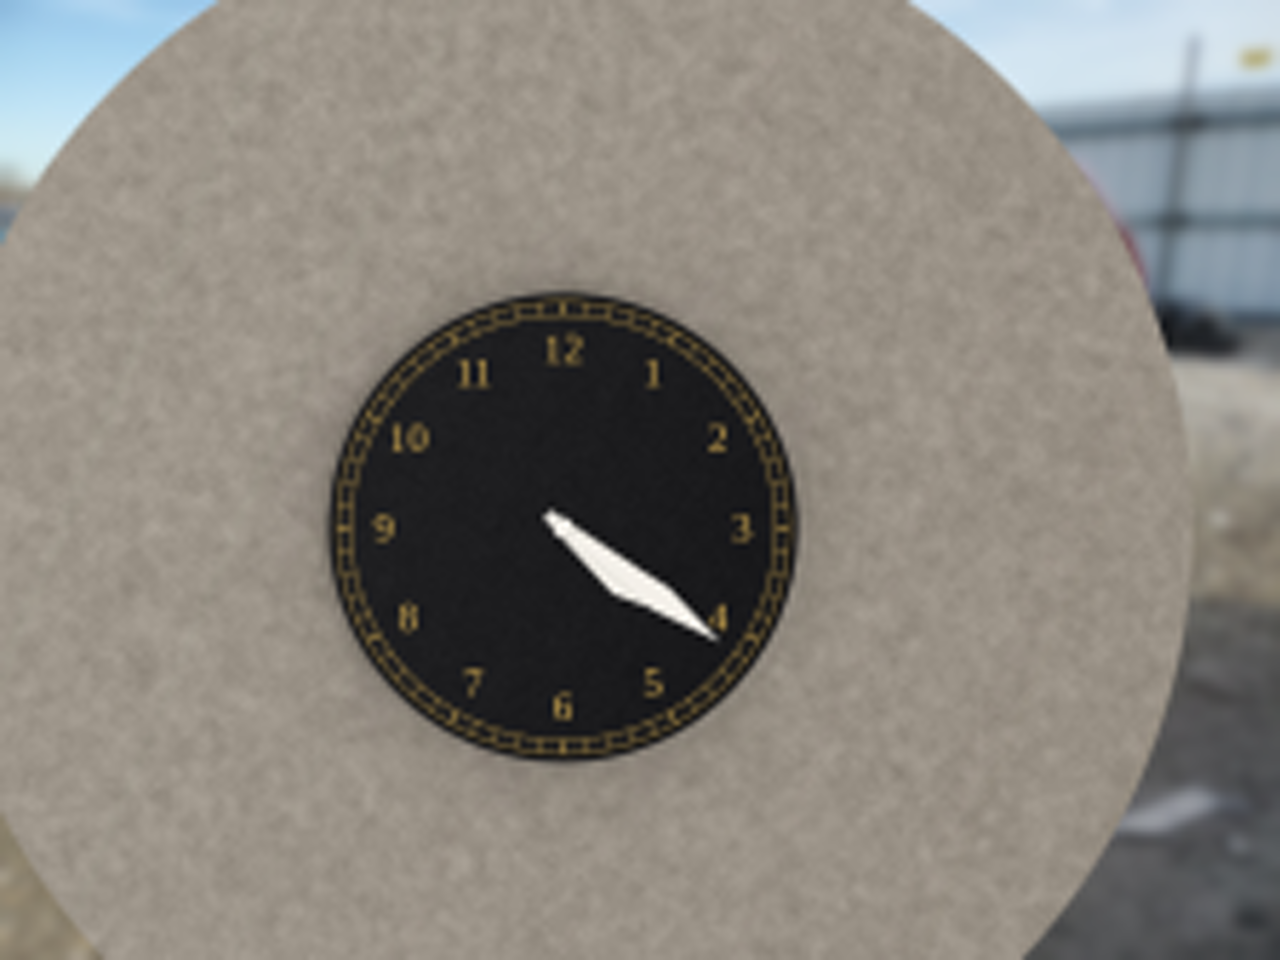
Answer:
4 h 21 min
